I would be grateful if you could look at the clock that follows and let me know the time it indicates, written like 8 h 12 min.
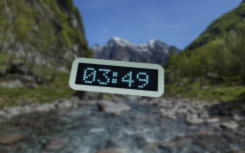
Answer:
3 h 49 min
